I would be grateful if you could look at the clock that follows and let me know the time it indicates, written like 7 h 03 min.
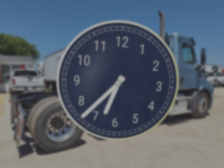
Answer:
6 h 37 min
